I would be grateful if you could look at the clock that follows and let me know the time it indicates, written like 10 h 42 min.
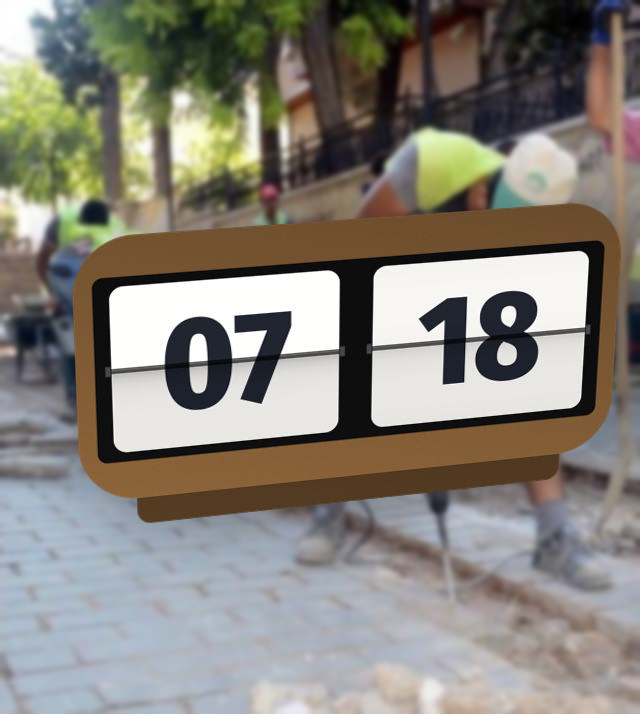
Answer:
7 h 18 min
